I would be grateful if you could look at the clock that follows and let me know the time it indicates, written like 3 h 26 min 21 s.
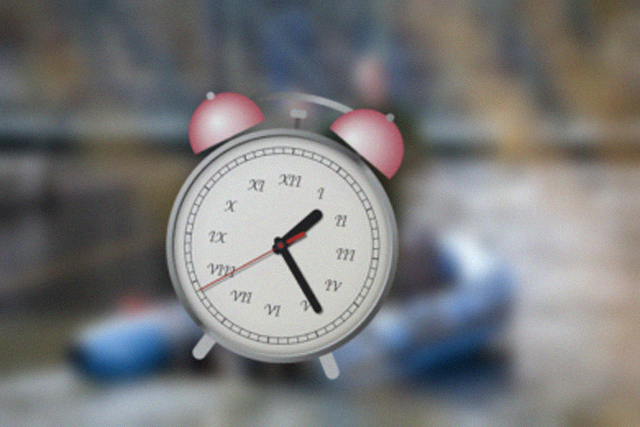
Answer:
1 h 23 min 39 s
